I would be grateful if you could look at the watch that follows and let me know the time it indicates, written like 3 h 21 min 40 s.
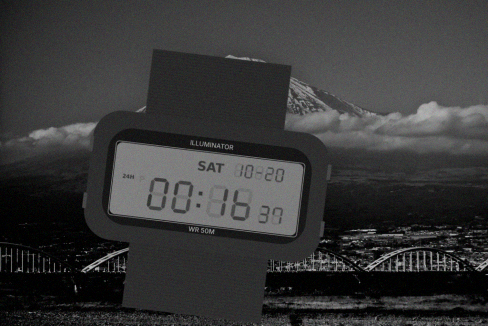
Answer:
0 h 16 min 37 s
